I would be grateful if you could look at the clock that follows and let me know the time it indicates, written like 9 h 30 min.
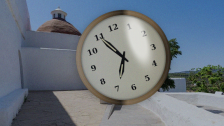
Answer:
6 h 55 min
